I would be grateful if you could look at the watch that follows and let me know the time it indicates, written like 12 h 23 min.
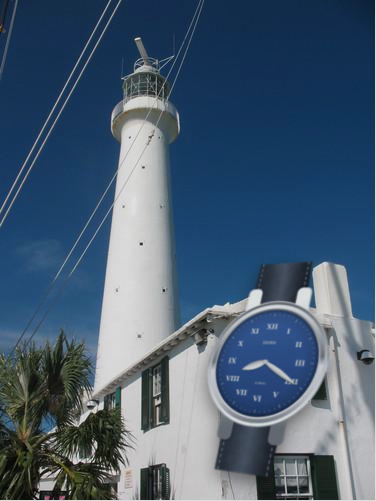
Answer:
8 h 20 min
